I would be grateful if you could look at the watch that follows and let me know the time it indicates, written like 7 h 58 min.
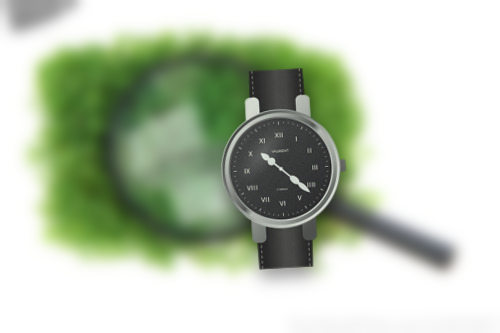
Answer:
10 h 22 min
